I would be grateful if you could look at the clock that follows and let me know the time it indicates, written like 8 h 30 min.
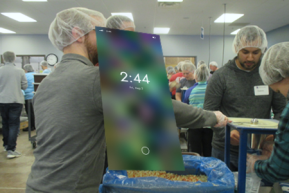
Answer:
2 h 44 min
